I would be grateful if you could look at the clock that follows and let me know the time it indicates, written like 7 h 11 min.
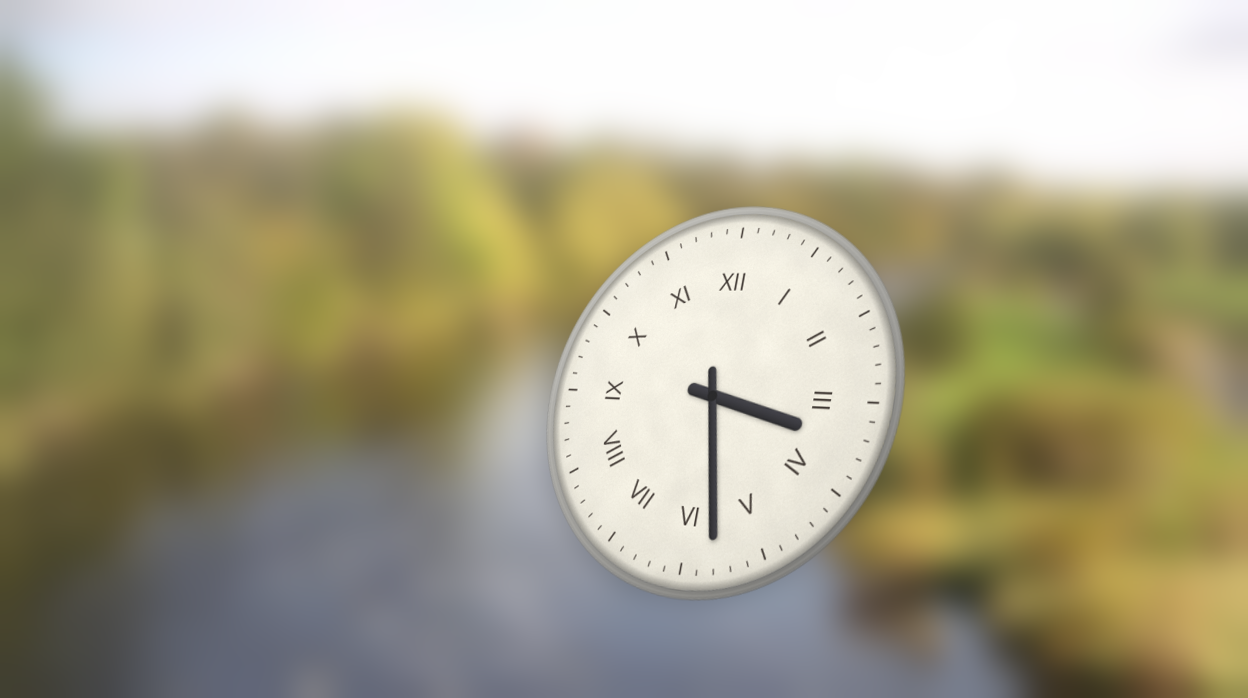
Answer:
3 h 28 min
